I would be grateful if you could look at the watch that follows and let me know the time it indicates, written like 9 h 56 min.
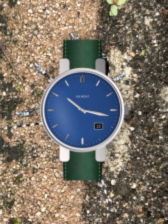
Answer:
10 h 17 min
